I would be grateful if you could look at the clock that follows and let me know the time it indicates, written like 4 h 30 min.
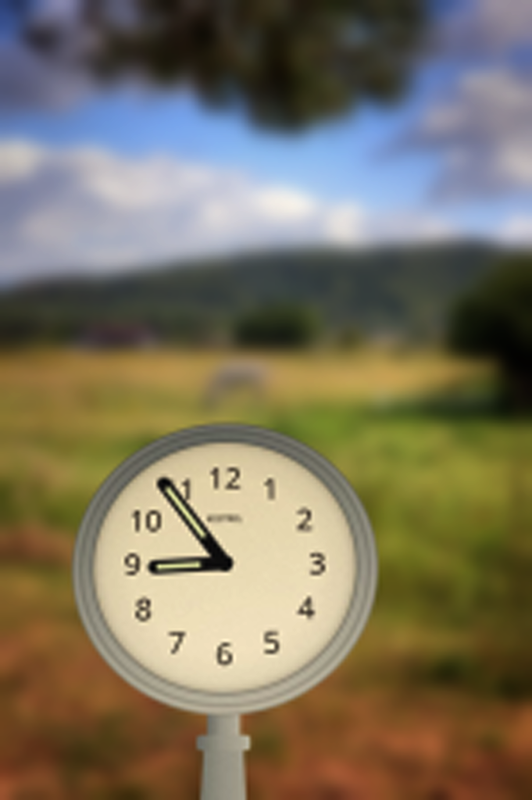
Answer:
8 h 54 min
